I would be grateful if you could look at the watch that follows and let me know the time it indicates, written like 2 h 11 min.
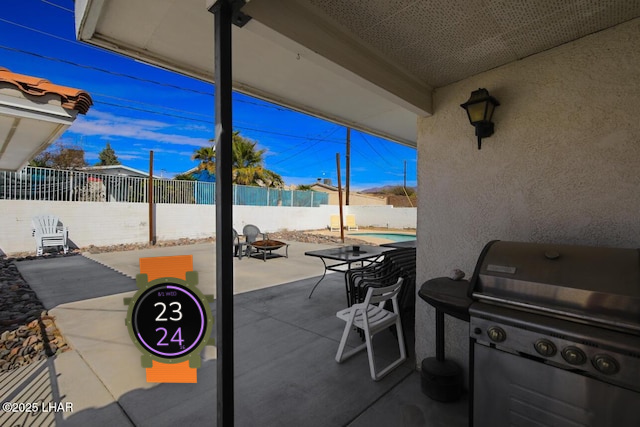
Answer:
23 h 24 min
